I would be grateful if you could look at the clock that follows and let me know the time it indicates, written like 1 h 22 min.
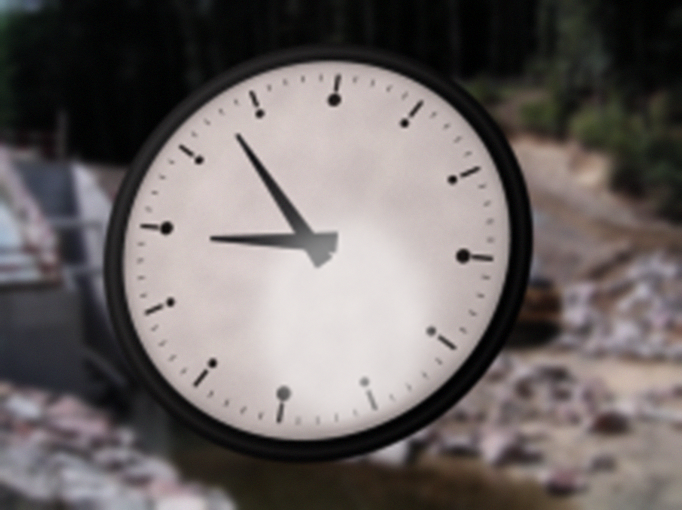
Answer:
8 h 53 min
